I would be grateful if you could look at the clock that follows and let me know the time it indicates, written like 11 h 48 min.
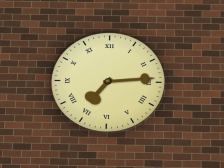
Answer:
7 h 14 min
